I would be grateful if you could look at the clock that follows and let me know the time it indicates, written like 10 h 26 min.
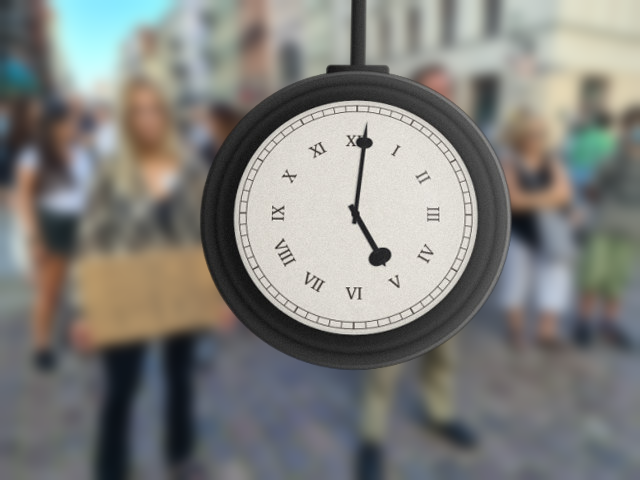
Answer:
5 h 01 min
